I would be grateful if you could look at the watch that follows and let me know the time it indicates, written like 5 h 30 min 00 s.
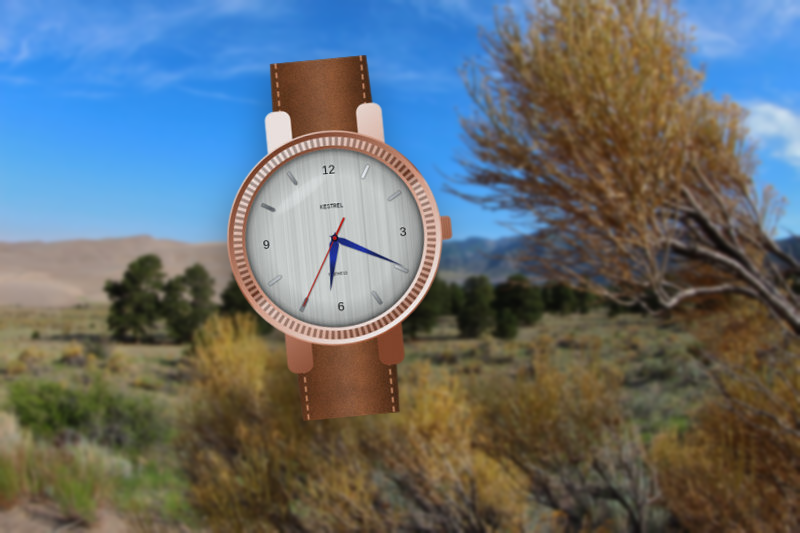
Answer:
6 h 19 min 35 s
